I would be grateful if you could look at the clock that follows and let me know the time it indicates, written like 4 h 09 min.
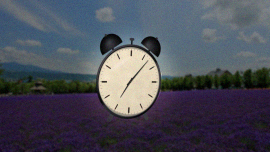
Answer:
7 h 07 min
